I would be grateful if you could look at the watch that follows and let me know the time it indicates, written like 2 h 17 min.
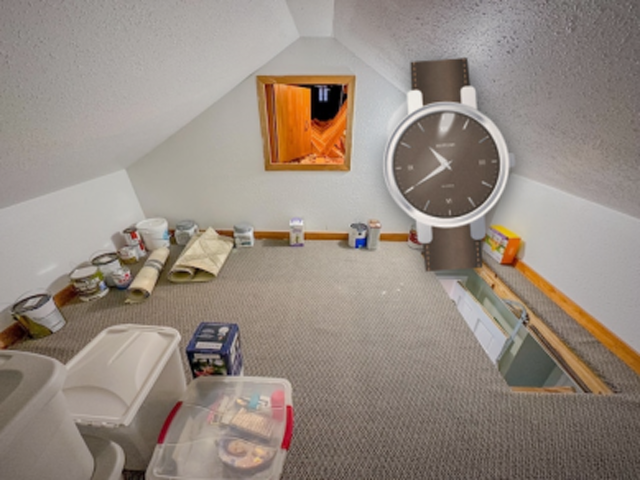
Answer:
10 h 40 min
